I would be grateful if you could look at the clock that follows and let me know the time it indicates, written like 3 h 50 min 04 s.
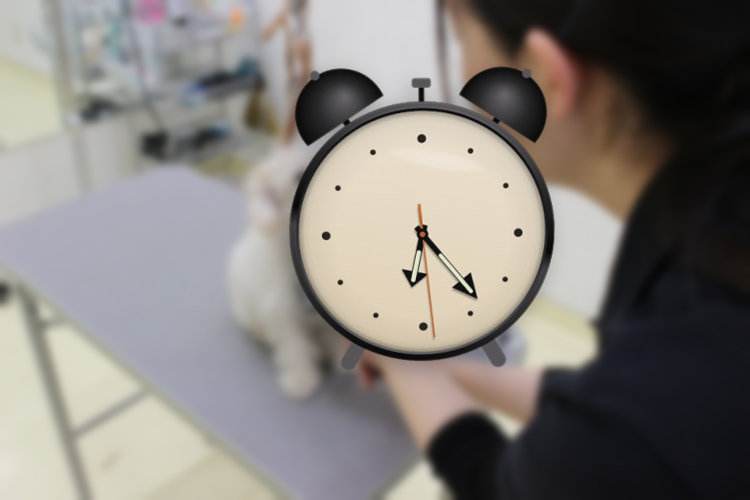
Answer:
6 h 23 min 29 s
